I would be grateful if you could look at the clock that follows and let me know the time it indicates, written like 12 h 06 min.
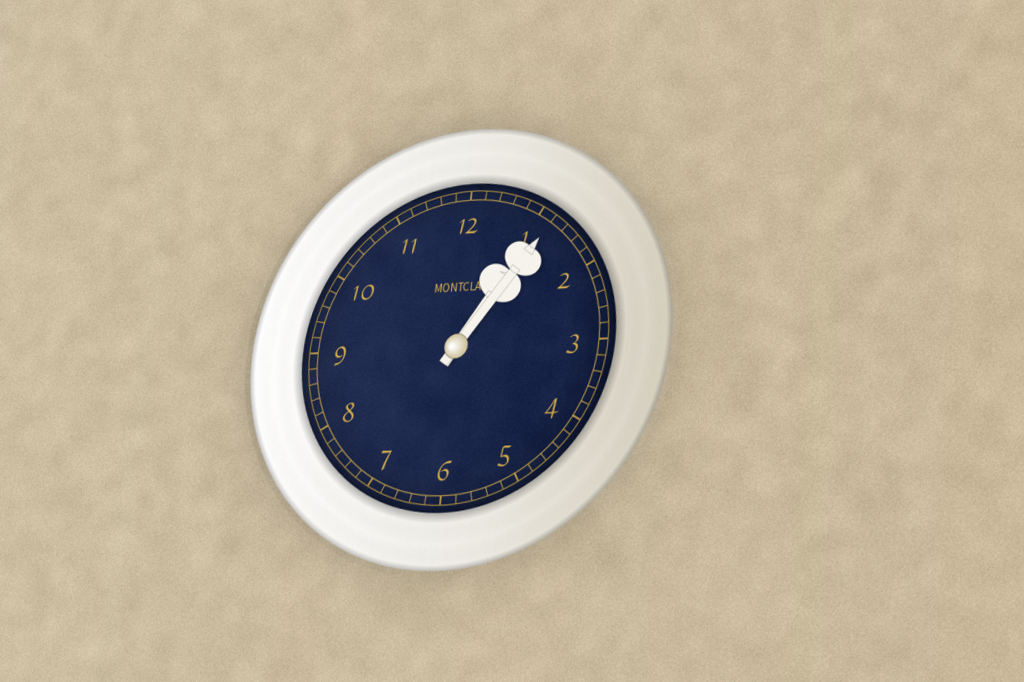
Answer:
1 h 06 min
